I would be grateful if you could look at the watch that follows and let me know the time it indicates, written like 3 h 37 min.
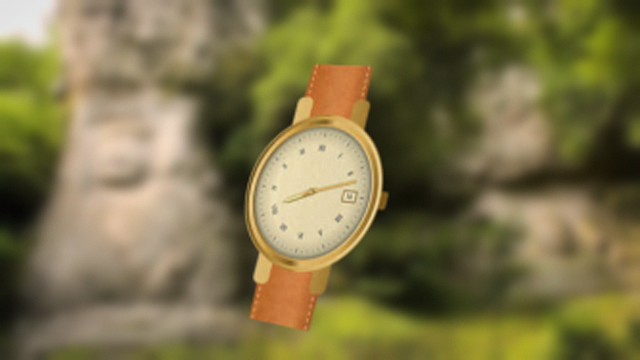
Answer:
8 h 12 min
